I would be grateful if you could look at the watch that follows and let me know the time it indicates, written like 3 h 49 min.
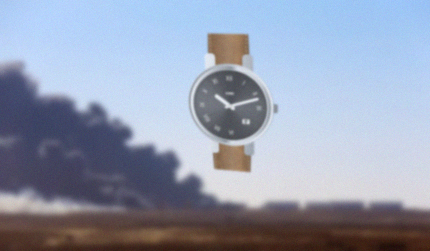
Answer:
10 h 12 min
